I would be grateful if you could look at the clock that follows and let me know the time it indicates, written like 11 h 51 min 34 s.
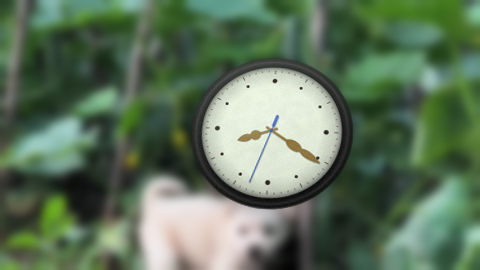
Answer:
8 h 20 min 33 s
